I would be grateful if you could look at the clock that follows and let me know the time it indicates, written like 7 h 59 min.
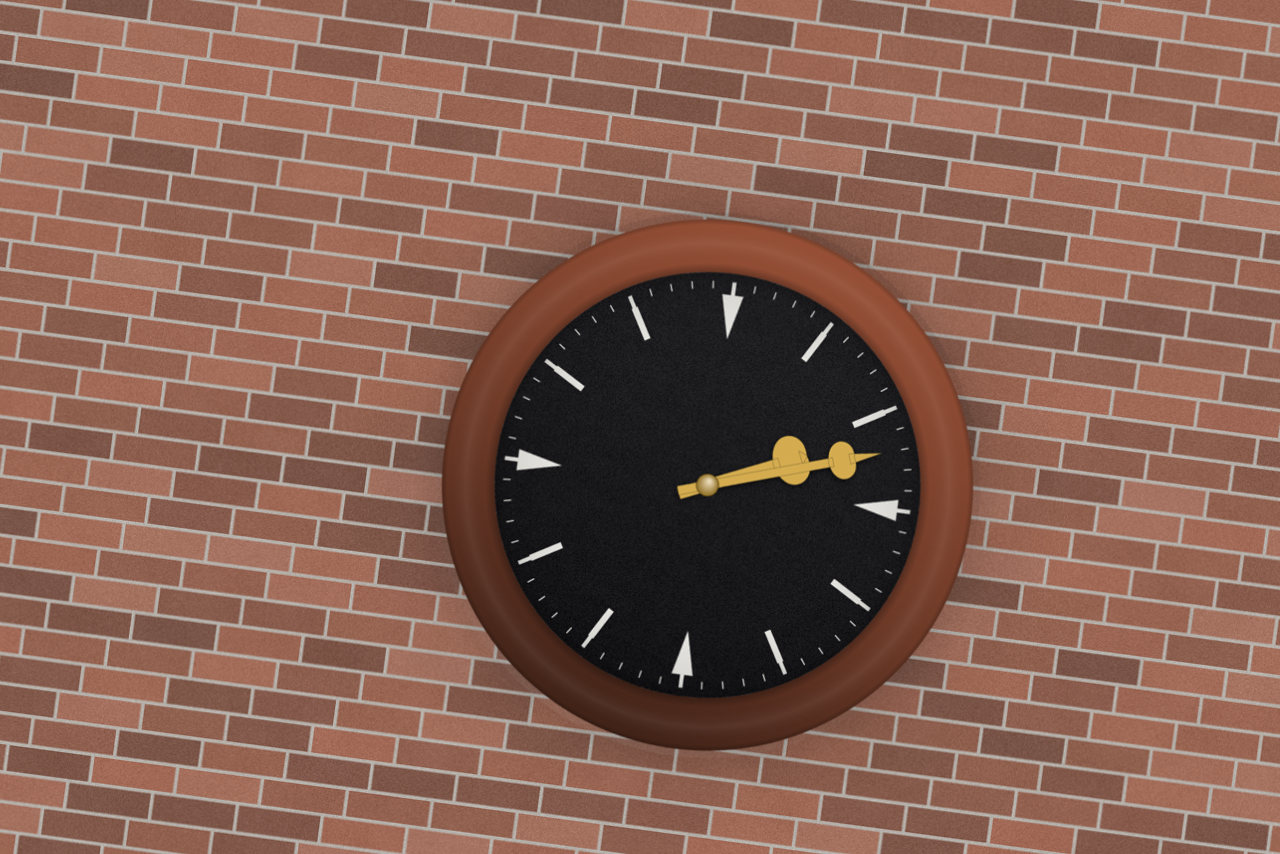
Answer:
2 h 12 min
